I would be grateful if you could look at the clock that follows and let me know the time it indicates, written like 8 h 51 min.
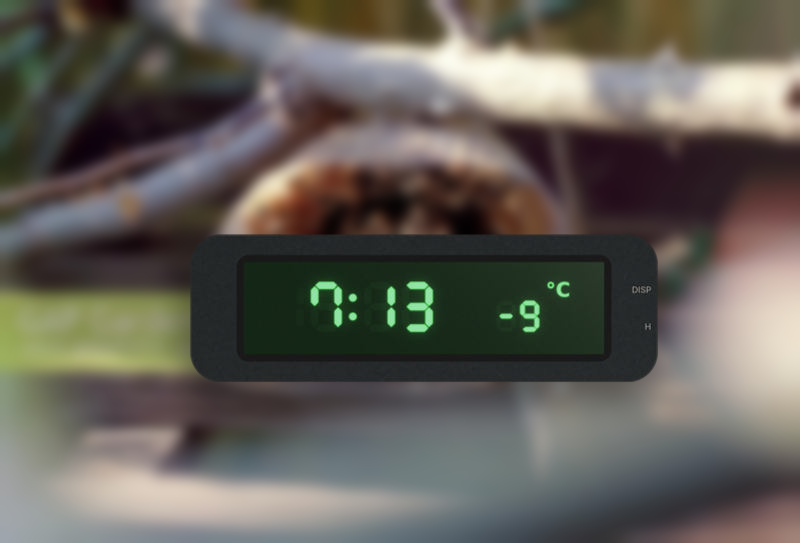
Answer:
7 h 13 min
